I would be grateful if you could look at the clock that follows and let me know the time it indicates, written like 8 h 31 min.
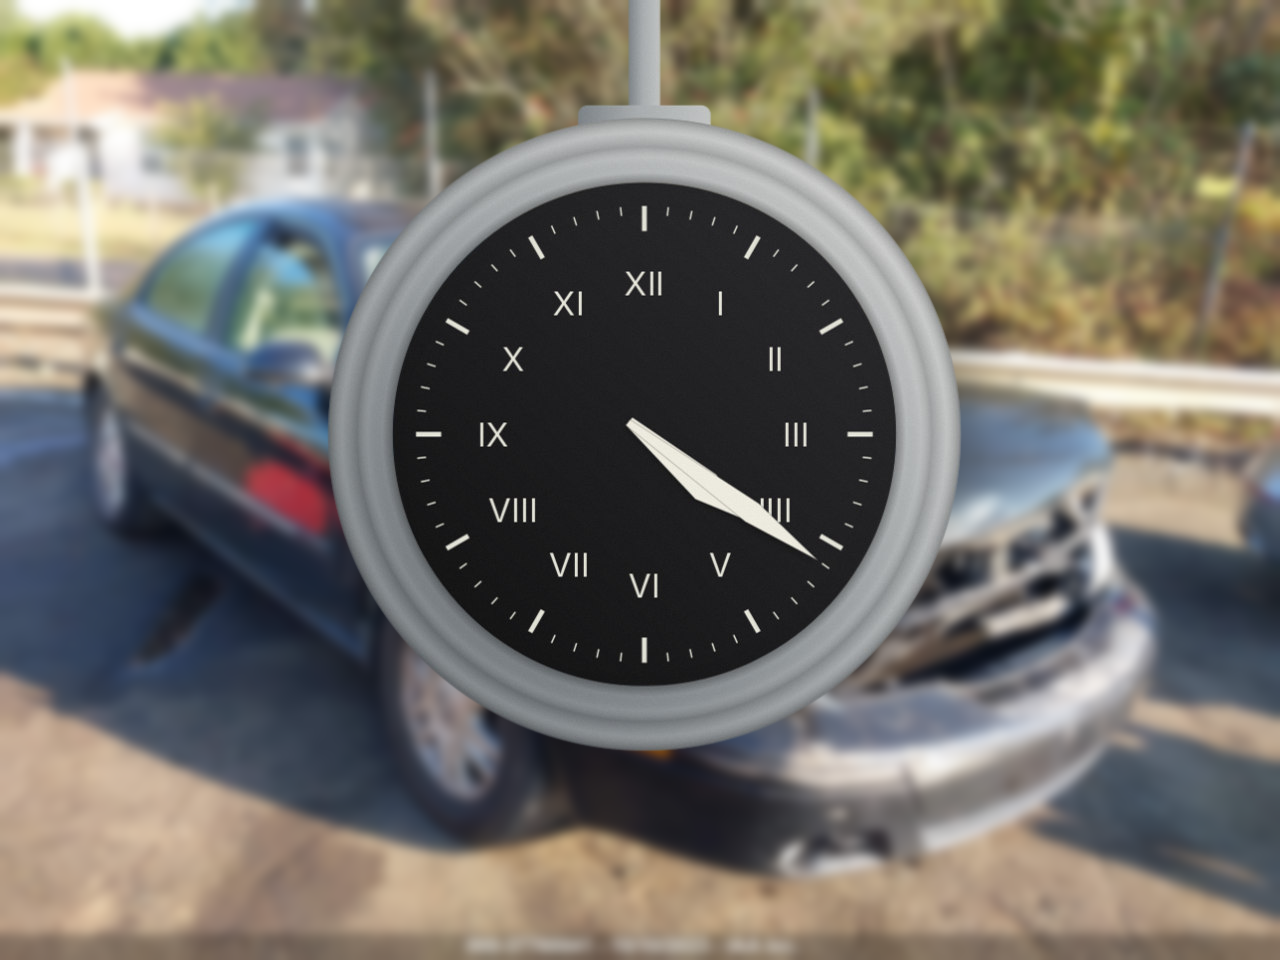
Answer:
4 h 21 min
